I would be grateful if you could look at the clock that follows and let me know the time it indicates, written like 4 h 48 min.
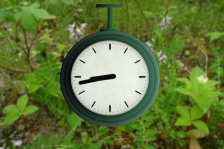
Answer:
8 h 43 min
